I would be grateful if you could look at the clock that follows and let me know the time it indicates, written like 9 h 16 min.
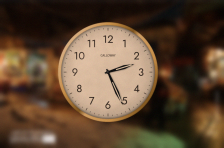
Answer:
2 h 26 min
